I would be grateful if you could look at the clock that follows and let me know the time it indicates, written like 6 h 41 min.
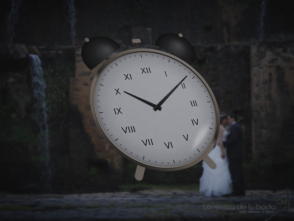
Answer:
10 h 09 min
